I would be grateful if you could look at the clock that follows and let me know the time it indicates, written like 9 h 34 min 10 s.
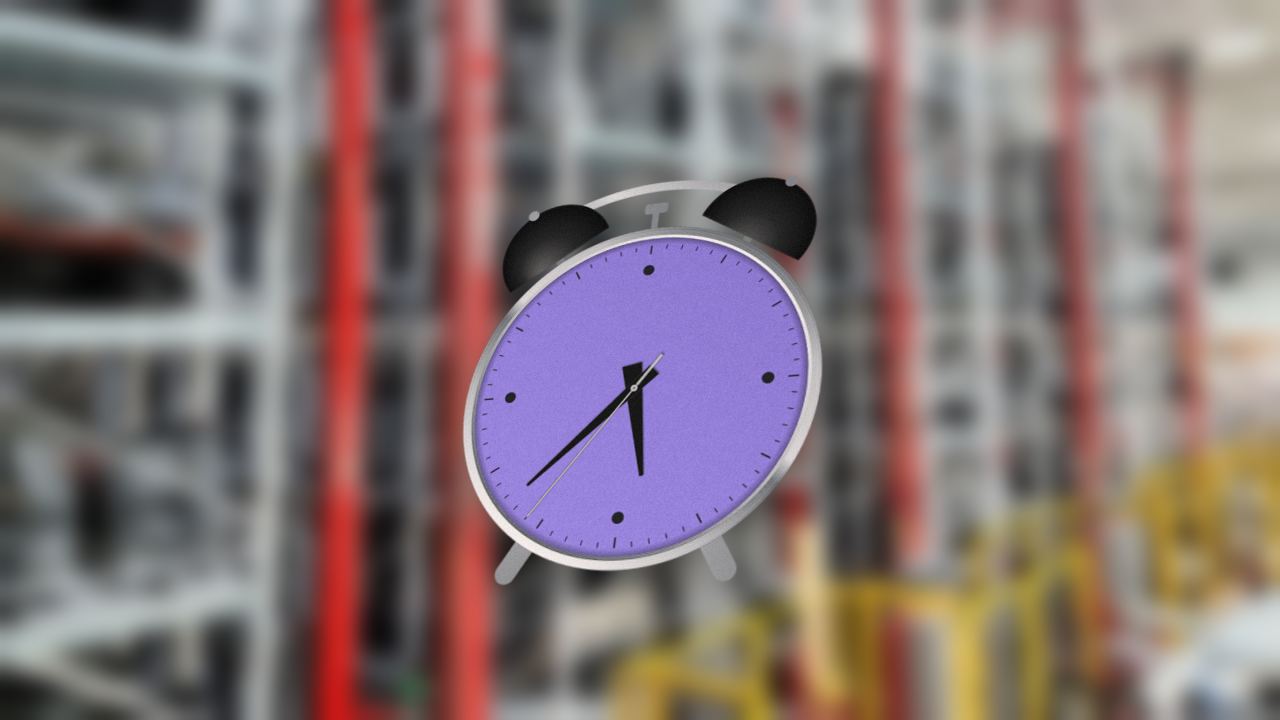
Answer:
5 h 37 min 36 s
